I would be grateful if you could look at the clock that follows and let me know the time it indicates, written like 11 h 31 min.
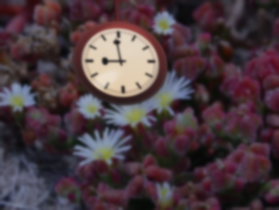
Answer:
8 h 59 min
